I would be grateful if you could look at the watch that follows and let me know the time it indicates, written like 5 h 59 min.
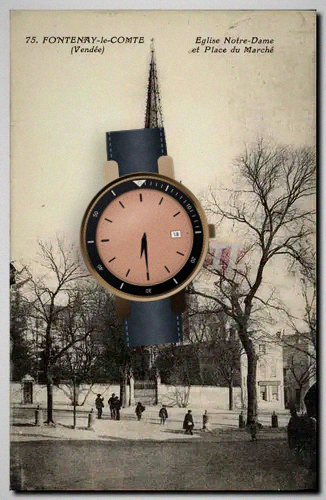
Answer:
6 h 30 min
